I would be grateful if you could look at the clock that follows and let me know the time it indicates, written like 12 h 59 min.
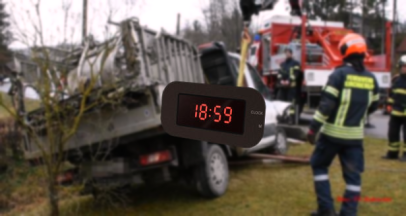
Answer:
18 h 59 min
